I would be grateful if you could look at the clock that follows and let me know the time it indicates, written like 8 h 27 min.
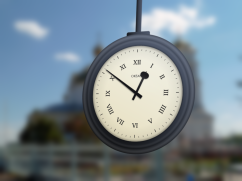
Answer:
12 h 51 min
